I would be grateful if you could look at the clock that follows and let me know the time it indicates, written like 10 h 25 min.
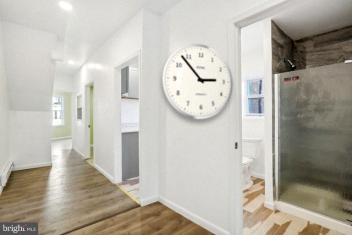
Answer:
2 h 53 min
